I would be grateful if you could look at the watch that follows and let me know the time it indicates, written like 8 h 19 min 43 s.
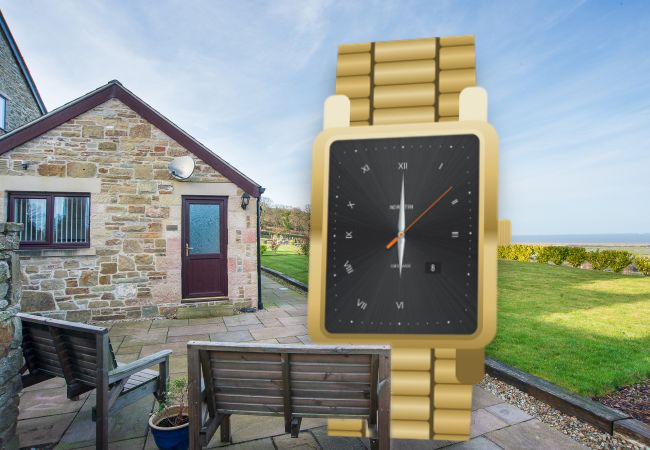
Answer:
6 h 00 min 08 s
